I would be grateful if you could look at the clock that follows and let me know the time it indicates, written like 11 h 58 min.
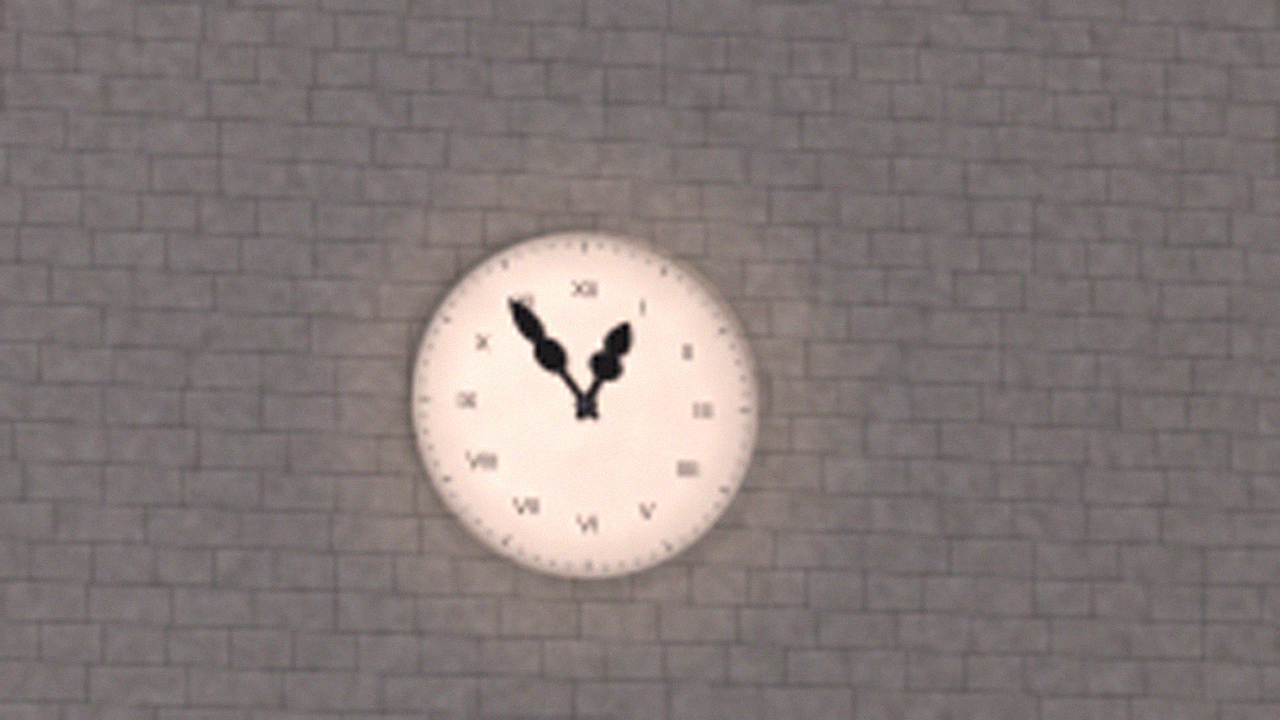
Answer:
12 h 54 min
